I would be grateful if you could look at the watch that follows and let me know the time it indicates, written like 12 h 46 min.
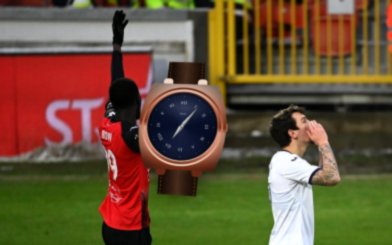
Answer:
7 h 06 min
